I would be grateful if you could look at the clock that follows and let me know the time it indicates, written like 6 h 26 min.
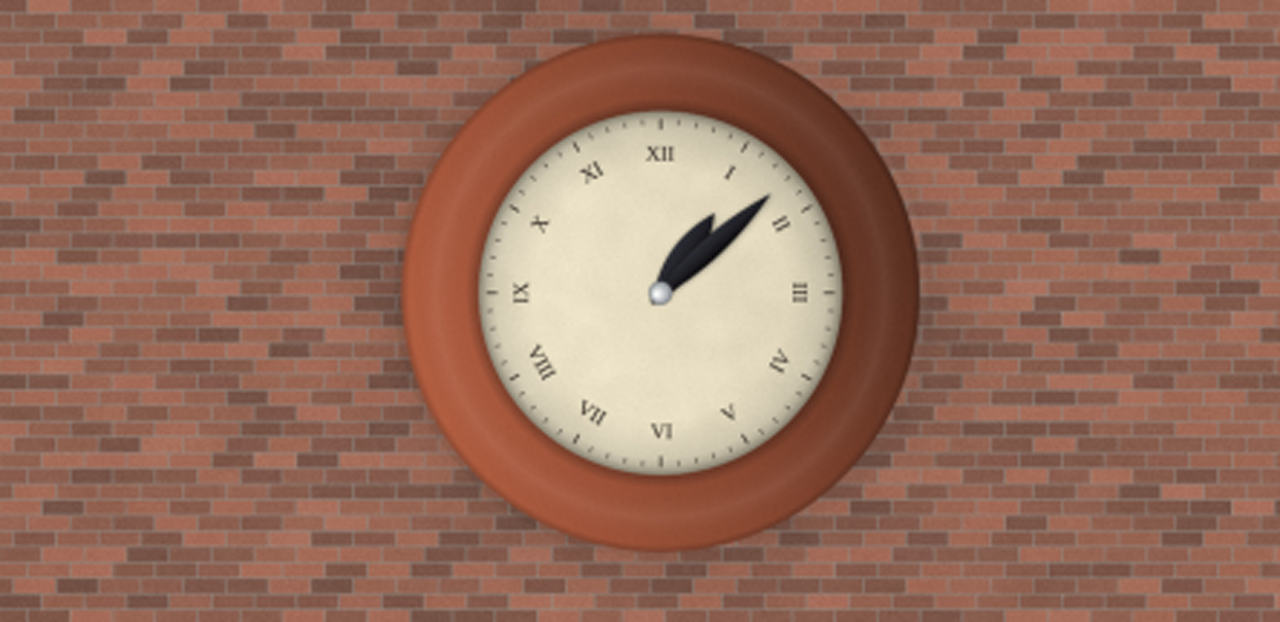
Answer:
1 h 08 min
